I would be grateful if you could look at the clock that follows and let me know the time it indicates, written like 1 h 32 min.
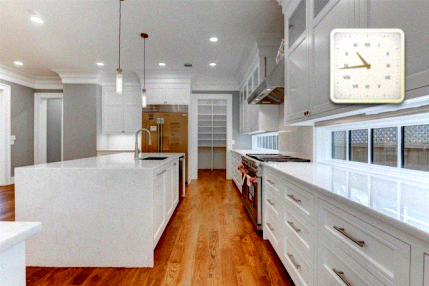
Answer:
10 h 44 min
